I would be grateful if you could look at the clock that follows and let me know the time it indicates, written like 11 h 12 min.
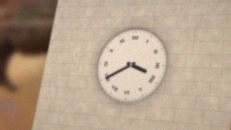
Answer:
3 h 40 min
